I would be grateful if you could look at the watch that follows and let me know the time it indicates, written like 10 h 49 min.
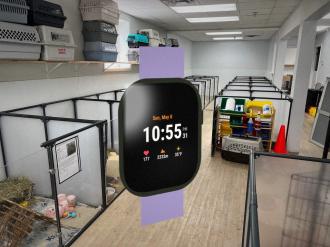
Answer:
10 h 55 min
